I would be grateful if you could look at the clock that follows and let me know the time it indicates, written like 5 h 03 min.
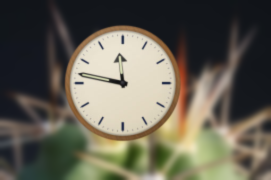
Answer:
11 h 47 min
